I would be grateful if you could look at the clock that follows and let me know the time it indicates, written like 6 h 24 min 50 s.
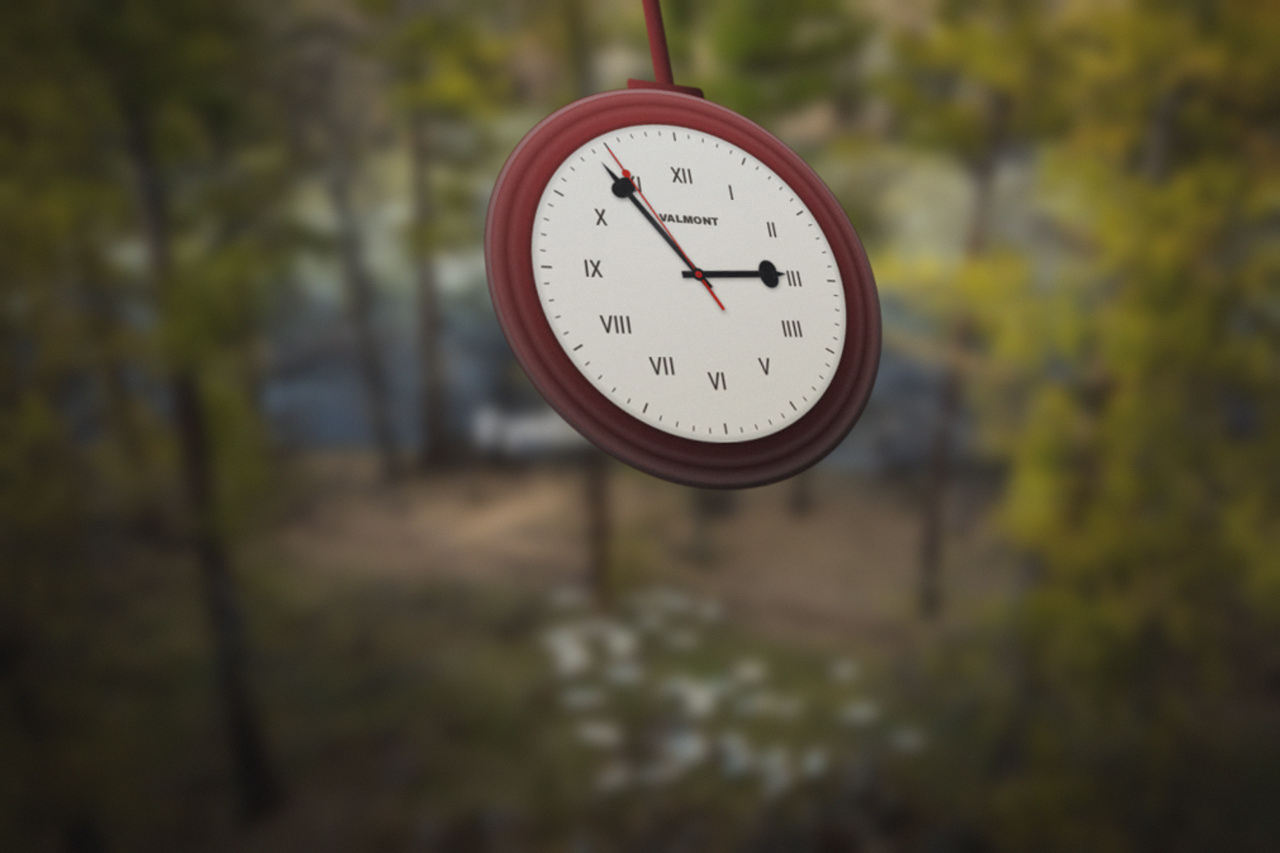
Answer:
2 h 53 min 55 s
